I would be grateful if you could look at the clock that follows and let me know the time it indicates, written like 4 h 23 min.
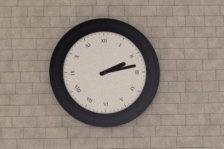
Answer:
2 h 13 min
